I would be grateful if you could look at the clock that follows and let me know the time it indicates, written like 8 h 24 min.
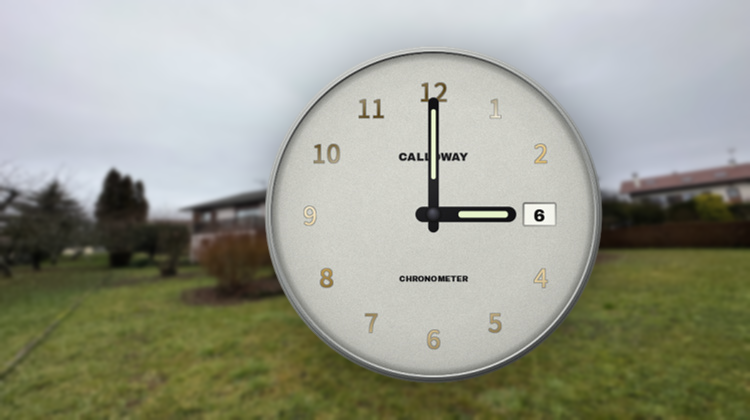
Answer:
3 h 00 min
